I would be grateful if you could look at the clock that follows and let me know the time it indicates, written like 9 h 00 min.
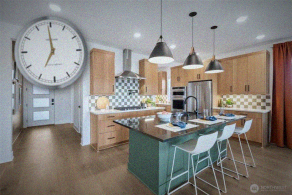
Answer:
6 h 59 min
